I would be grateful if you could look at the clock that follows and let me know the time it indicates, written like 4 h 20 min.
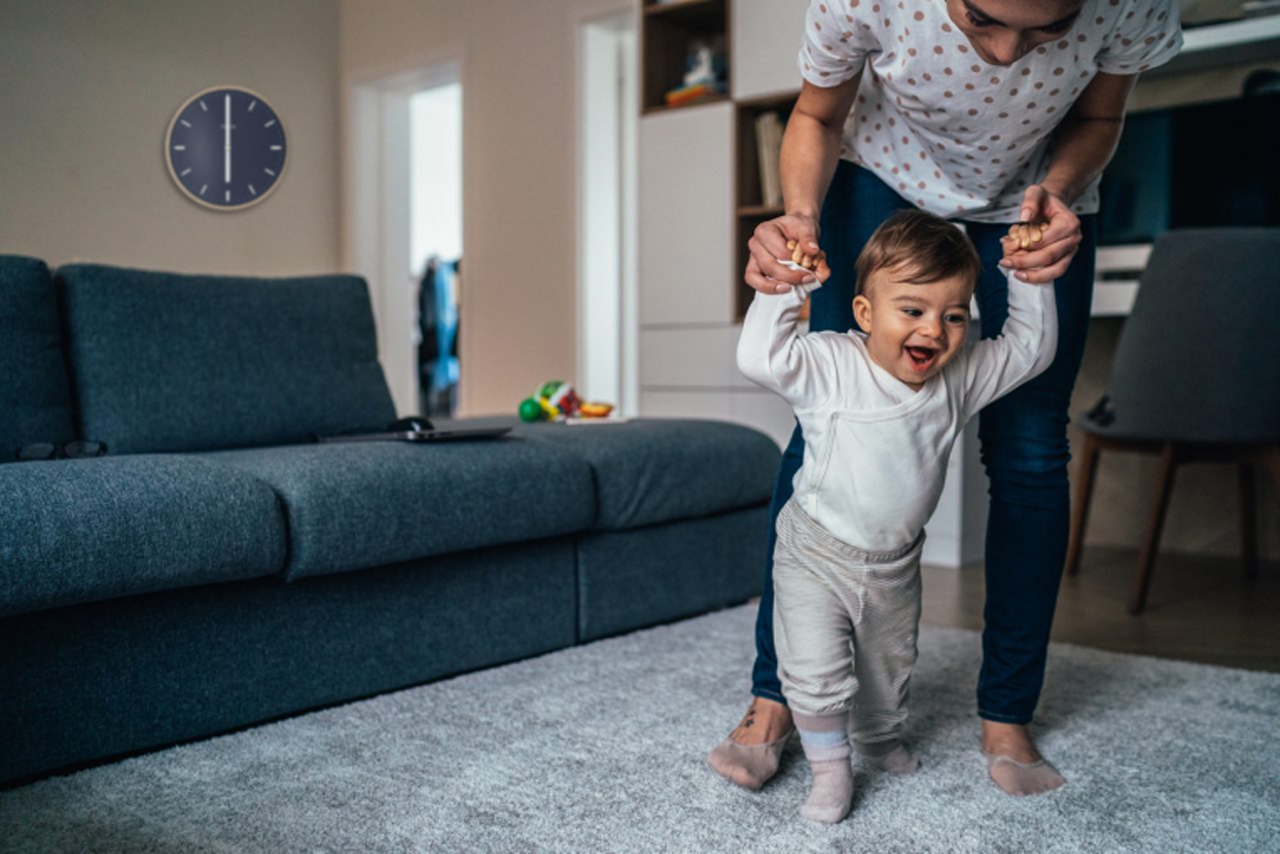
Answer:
6 h 00 min
